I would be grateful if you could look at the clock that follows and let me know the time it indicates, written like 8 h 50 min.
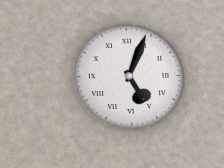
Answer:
5 h 04 min
